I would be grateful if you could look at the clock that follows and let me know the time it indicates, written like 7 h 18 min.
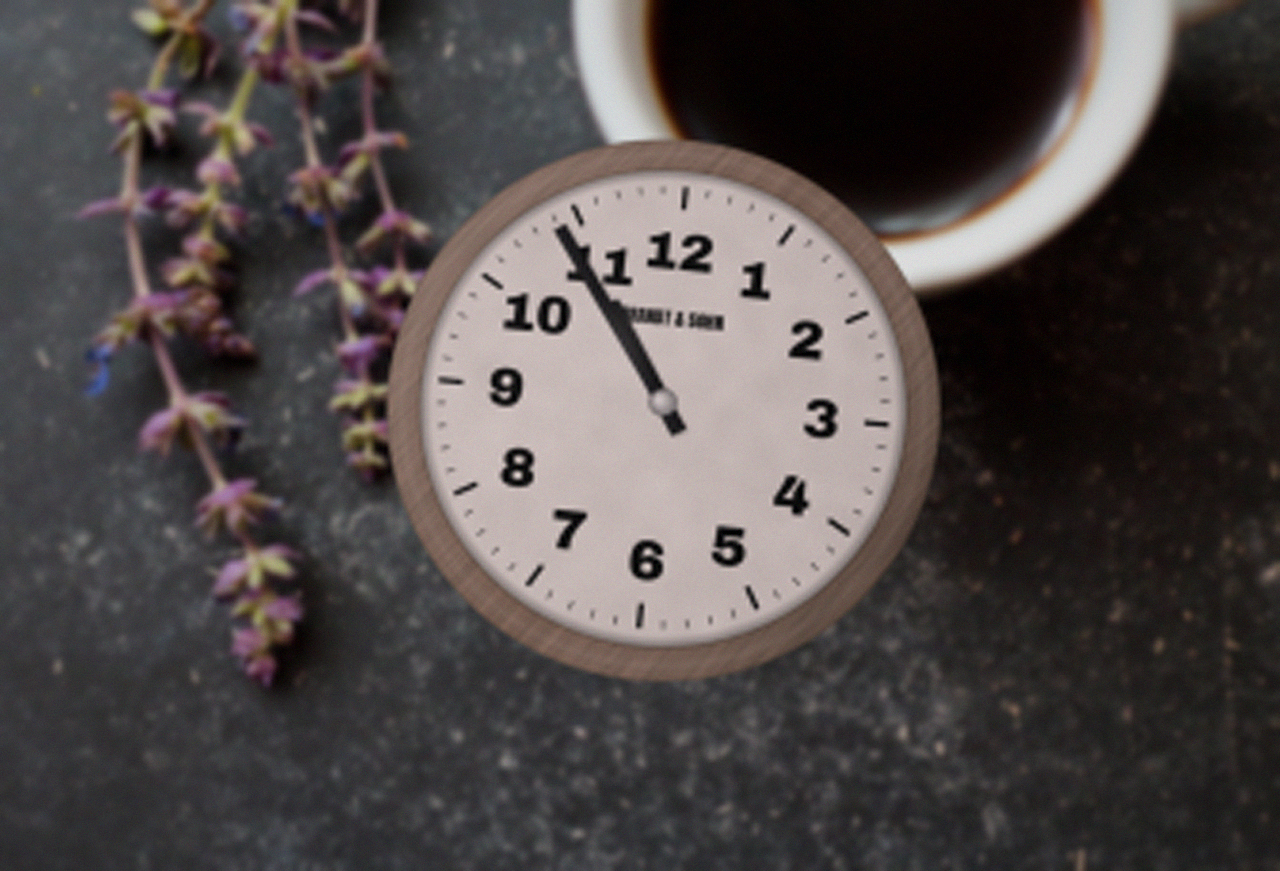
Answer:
10 h 54 min
